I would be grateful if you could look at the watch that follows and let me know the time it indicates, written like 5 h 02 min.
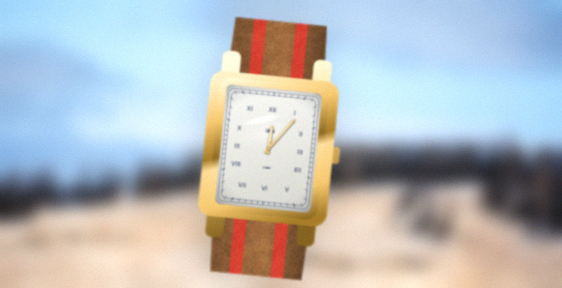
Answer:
12 h 06 min
